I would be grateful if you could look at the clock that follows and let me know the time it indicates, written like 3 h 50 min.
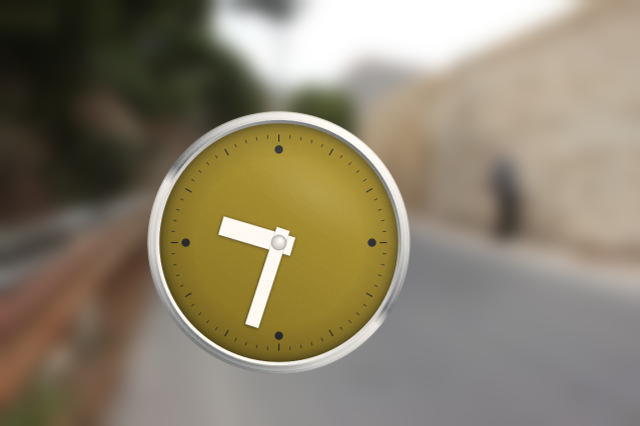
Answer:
9 h 33 min
